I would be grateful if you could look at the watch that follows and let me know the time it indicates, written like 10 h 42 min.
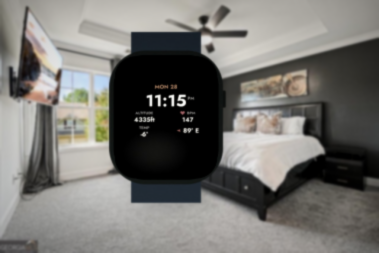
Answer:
11 h 15 min
